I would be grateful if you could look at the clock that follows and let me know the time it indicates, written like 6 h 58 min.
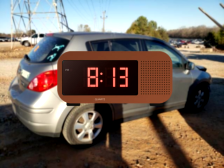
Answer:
8 h 13 min
